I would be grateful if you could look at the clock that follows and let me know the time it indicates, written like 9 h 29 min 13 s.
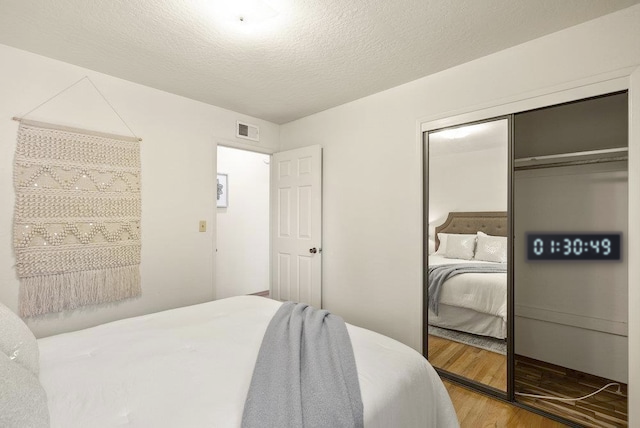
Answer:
1 h 30 min 49 s
